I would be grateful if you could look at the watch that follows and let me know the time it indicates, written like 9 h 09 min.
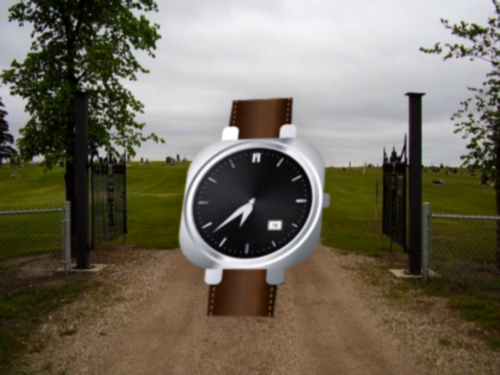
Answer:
6 h 38 min
